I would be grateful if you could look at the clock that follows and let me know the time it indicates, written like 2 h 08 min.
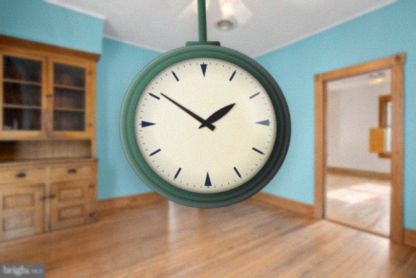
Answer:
1 h 51 min
